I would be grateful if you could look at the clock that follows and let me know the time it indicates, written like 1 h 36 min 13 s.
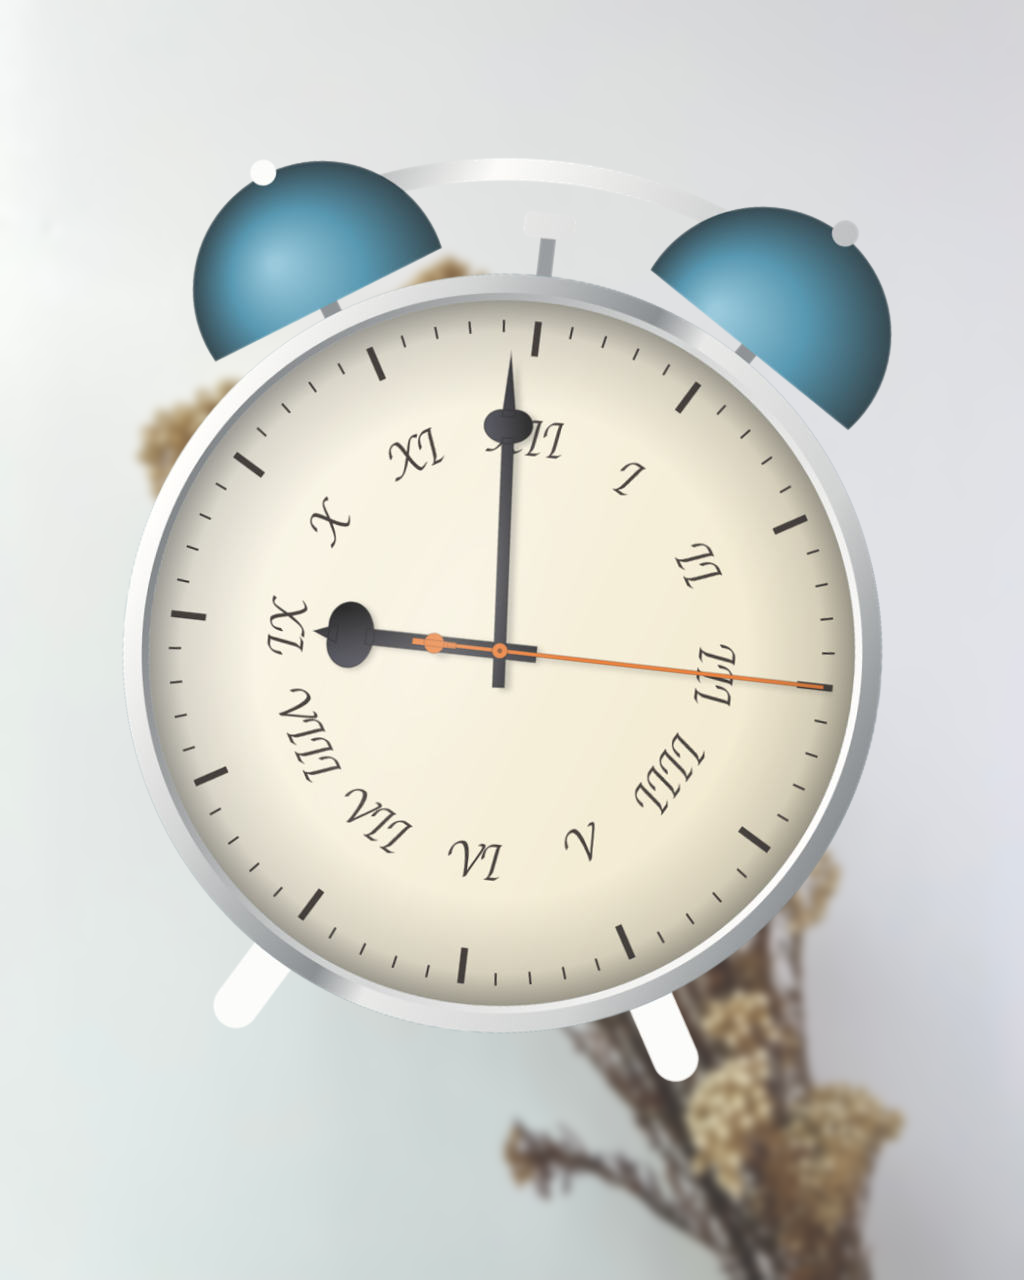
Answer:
8 h 59 min 15 s
